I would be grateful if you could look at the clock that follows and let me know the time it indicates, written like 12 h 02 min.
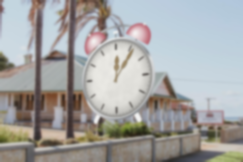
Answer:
12 h 06 min
